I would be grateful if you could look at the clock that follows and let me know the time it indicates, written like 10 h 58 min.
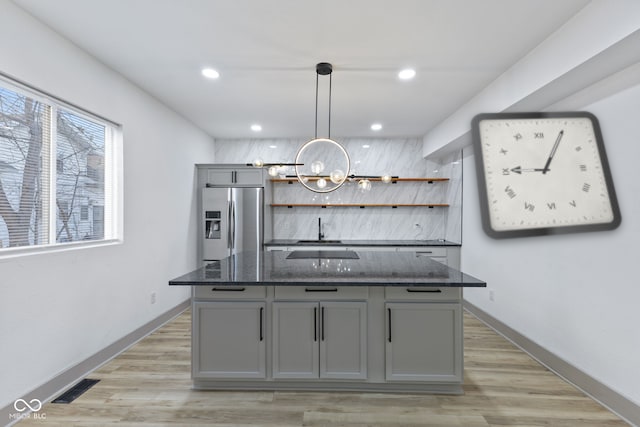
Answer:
9 h 05 min
